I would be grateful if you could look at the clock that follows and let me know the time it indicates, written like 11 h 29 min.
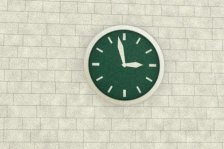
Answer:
2 h 58 min
